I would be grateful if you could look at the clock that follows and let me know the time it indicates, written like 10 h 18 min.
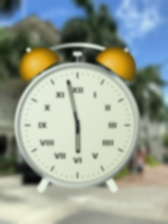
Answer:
5 h 58 min
